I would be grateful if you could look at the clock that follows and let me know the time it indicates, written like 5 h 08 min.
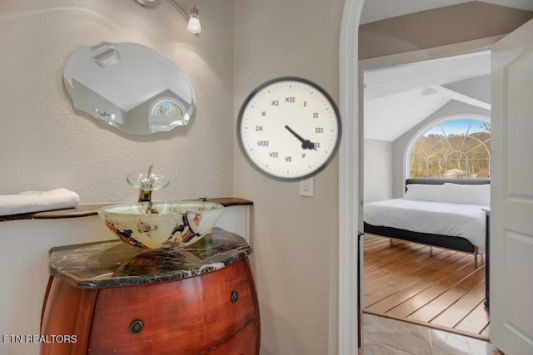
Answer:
4 h 21 min
